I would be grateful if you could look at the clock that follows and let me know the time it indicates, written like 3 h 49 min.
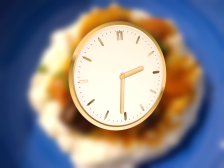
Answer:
2 h 31 min
